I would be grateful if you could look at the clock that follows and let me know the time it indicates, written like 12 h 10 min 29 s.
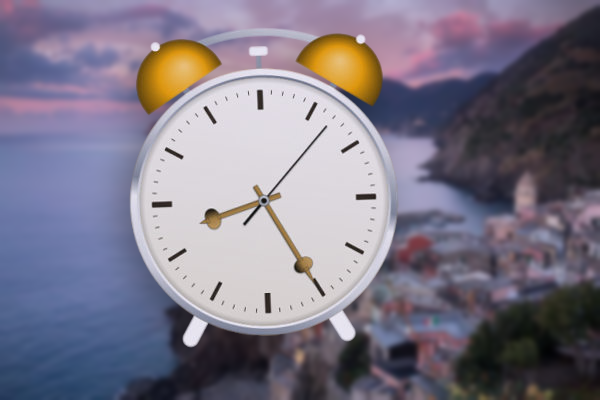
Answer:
8 h 25 min 07 s
